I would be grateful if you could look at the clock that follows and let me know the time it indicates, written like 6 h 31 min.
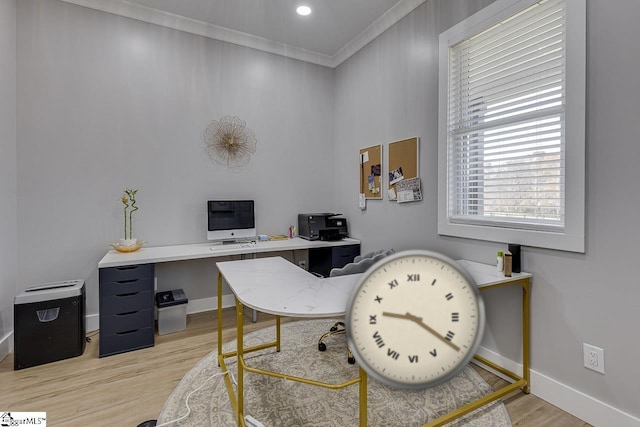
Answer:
9 h 21 min
